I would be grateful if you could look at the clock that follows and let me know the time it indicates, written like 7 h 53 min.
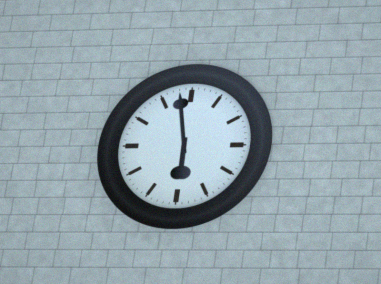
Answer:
5 h 58 min
